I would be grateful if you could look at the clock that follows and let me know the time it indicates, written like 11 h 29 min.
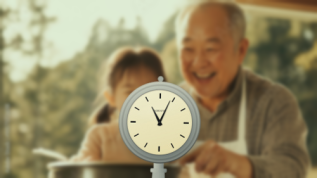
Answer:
11 h 04 min
